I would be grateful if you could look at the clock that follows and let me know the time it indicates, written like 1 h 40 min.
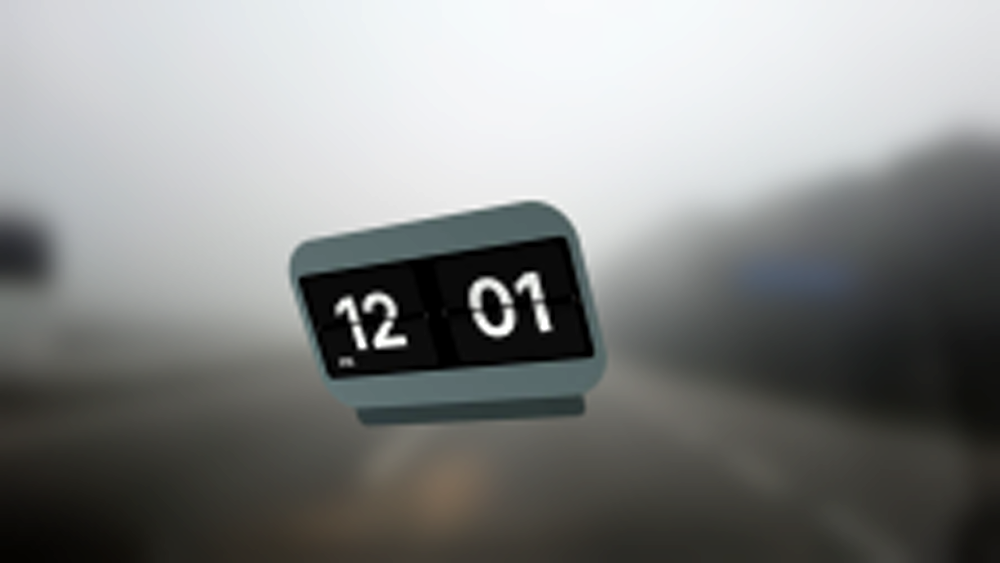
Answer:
12 h 01 min
